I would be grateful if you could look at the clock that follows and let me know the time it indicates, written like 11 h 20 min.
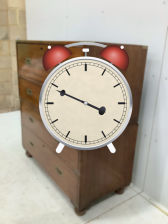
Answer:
3 h 49 min
